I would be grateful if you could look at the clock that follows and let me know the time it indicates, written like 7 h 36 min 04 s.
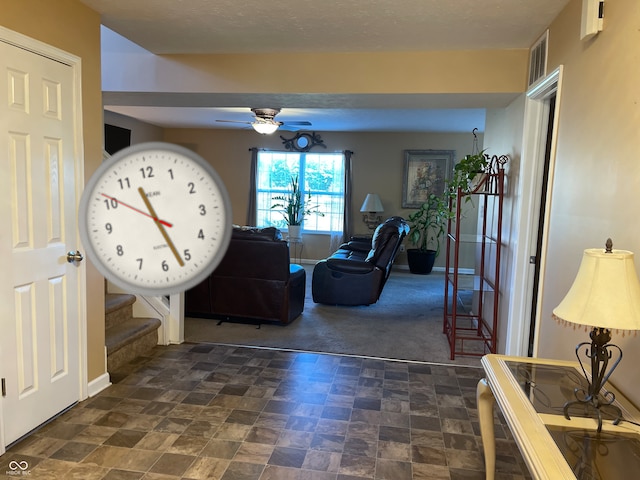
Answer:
11 h 26 min 51 s
